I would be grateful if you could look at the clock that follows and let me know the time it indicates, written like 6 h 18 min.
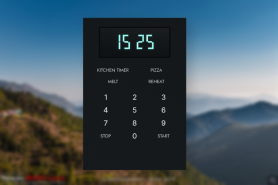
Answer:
15 h 25 min
